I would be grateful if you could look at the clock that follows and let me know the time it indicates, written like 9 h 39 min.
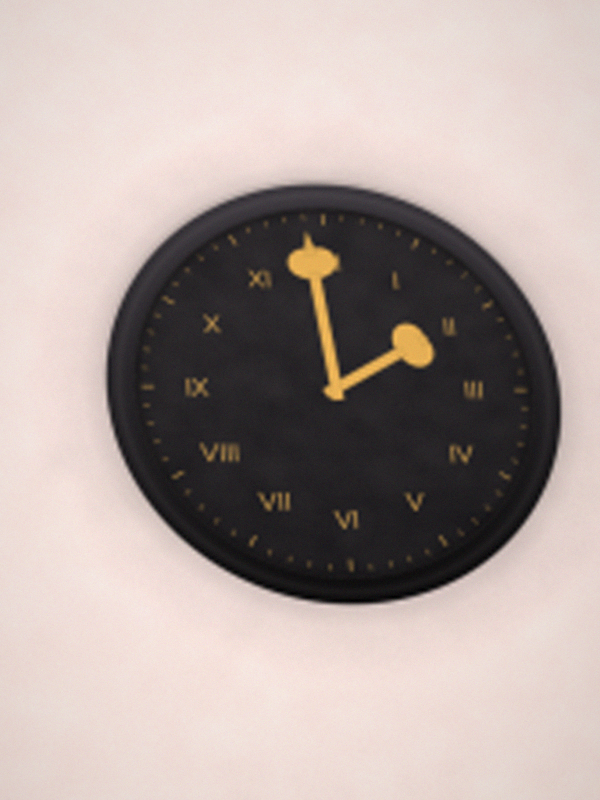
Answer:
1 h 59 min
